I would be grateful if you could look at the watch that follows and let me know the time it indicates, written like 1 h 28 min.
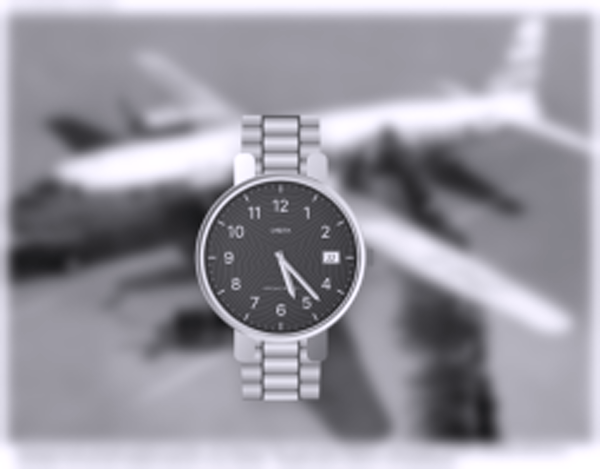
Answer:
5 h 23 min
